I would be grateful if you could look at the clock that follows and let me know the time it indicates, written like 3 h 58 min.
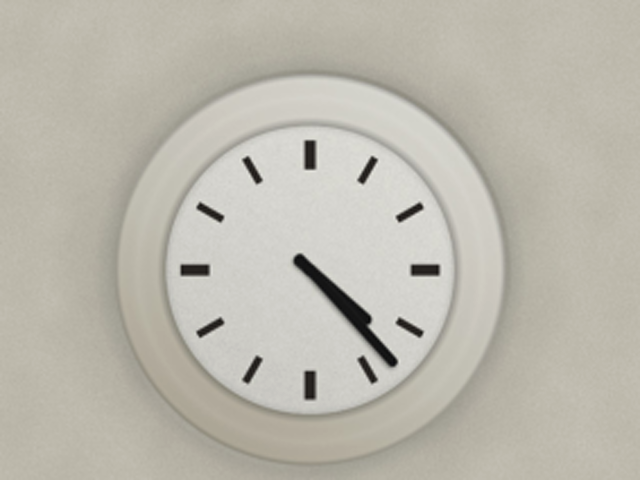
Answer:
4 h 23 min
